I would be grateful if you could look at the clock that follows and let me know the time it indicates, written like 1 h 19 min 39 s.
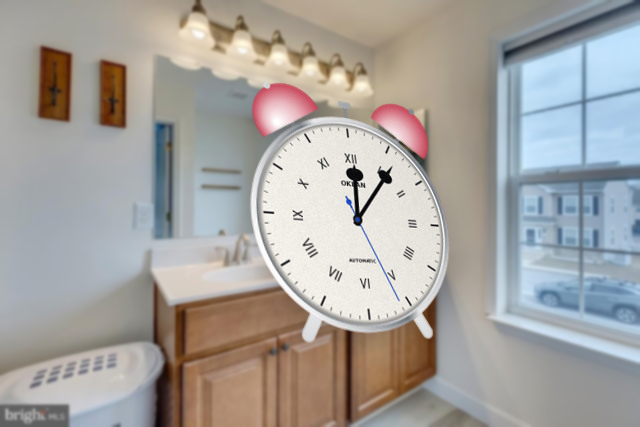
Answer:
12 h 06 min 26 s
